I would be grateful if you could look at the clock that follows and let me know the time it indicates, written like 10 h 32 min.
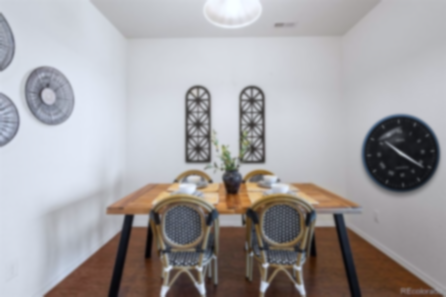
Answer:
10 h 21 min
